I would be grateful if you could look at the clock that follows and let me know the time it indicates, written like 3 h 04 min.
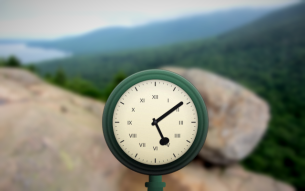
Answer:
5 h 09 min
